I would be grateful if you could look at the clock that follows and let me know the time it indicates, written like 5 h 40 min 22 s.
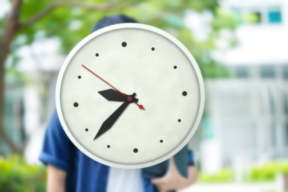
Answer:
9 h 37 min 52 s
